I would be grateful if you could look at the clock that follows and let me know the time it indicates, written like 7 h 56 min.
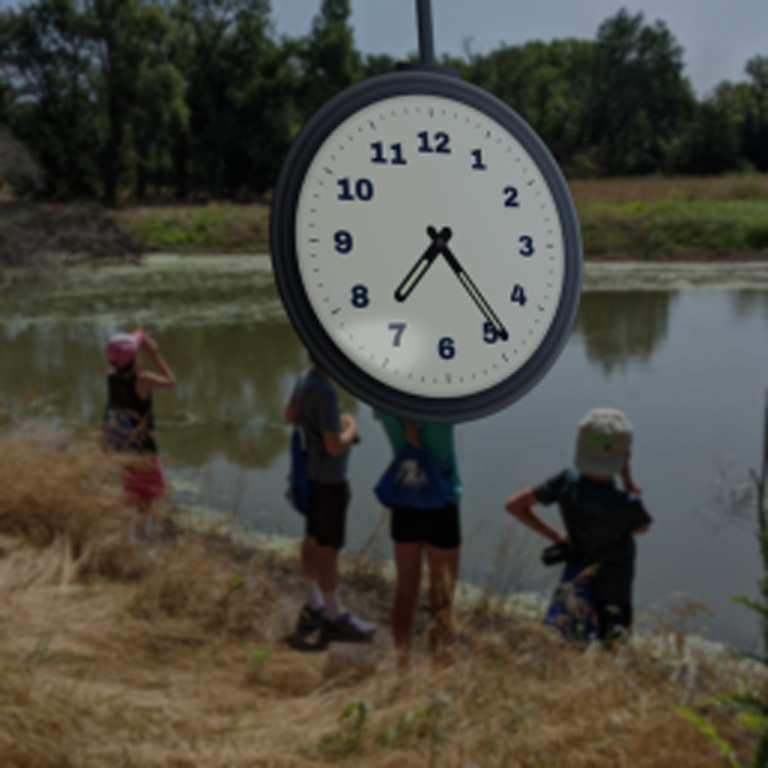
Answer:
7 h 24 min
